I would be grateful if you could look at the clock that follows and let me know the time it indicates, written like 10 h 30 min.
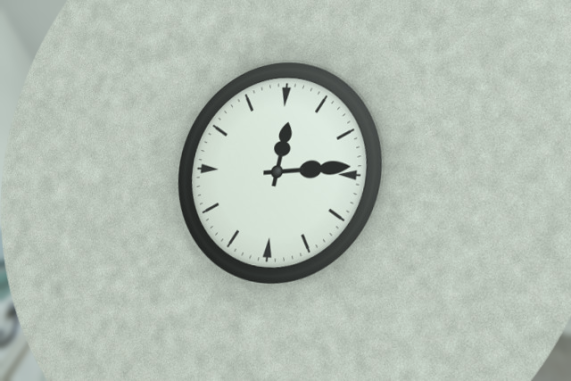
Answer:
12 h 14 min
